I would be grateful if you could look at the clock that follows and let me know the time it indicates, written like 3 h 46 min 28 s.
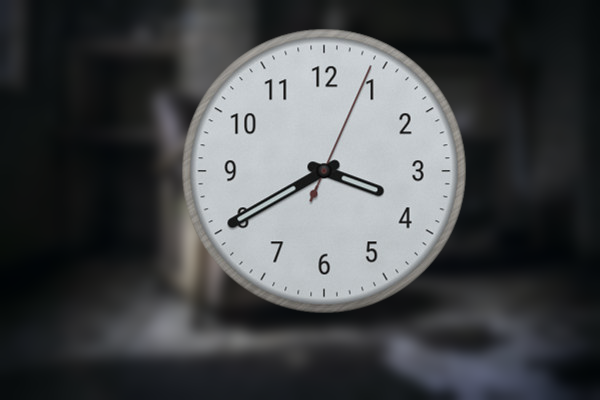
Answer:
3 h 40 min 04 s
